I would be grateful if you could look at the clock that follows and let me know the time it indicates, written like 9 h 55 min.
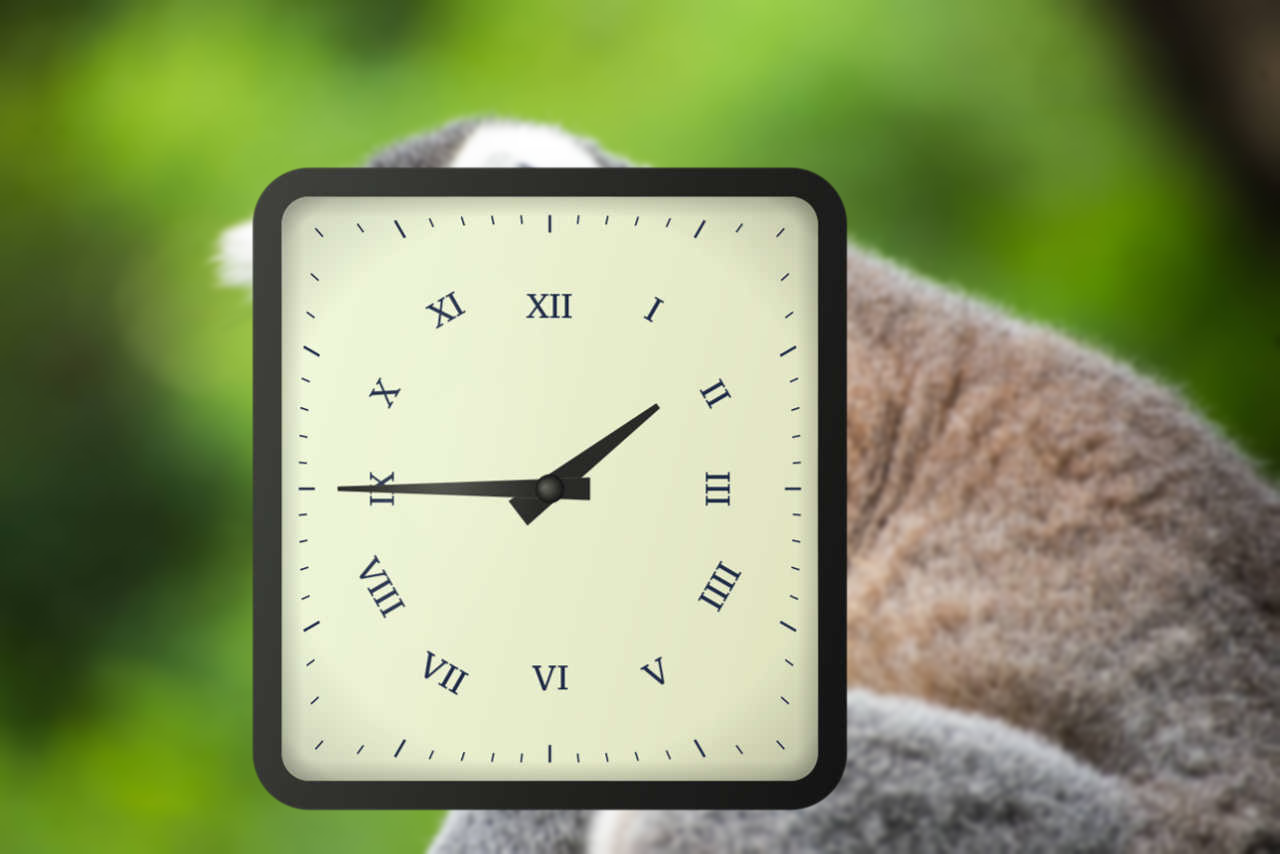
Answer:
1 h 45 min
